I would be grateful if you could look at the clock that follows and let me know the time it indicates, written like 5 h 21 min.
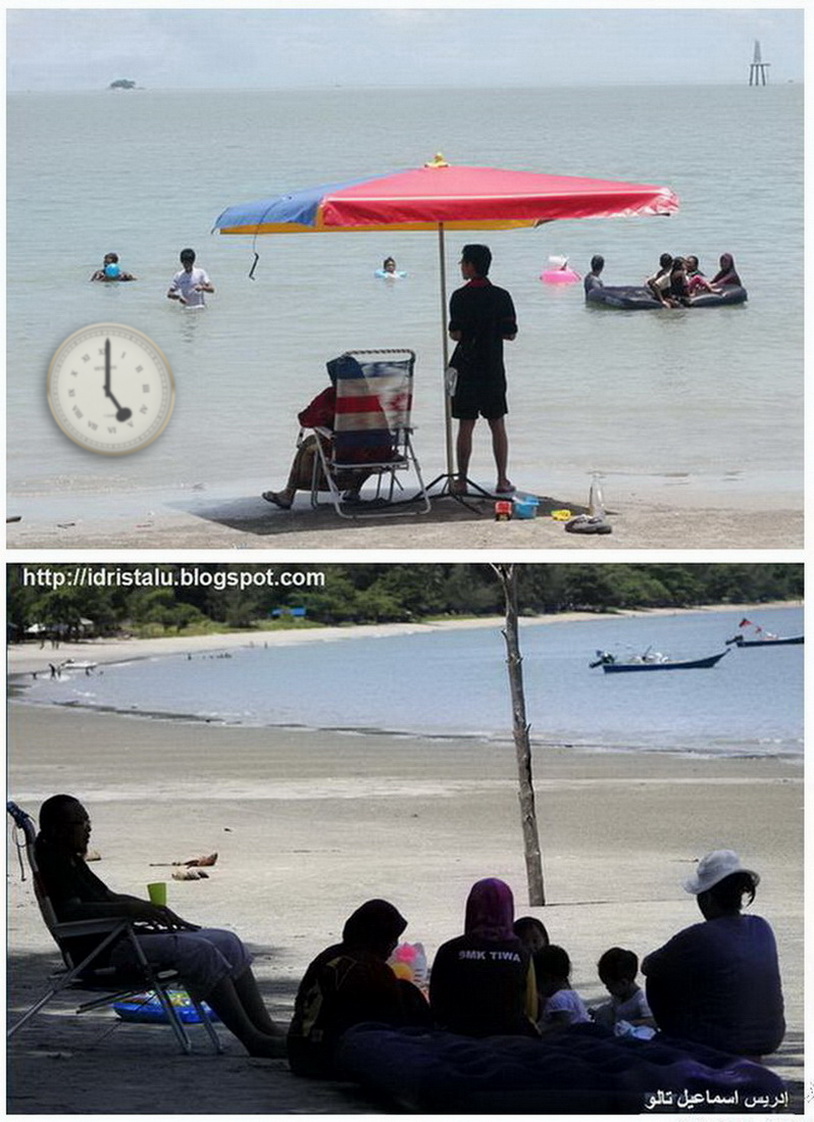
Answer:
5 h 01 min
